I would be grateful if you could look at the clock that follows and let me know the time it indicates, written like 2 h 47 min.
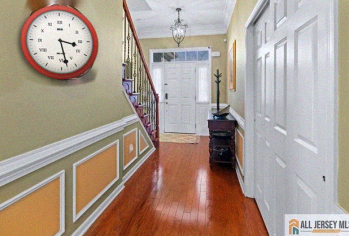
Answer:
3 h 28 min
